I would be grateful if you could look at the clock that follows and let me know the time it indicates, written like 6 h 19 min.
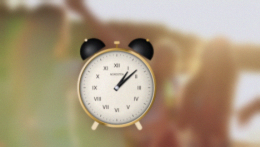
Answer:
1 h 08 min
